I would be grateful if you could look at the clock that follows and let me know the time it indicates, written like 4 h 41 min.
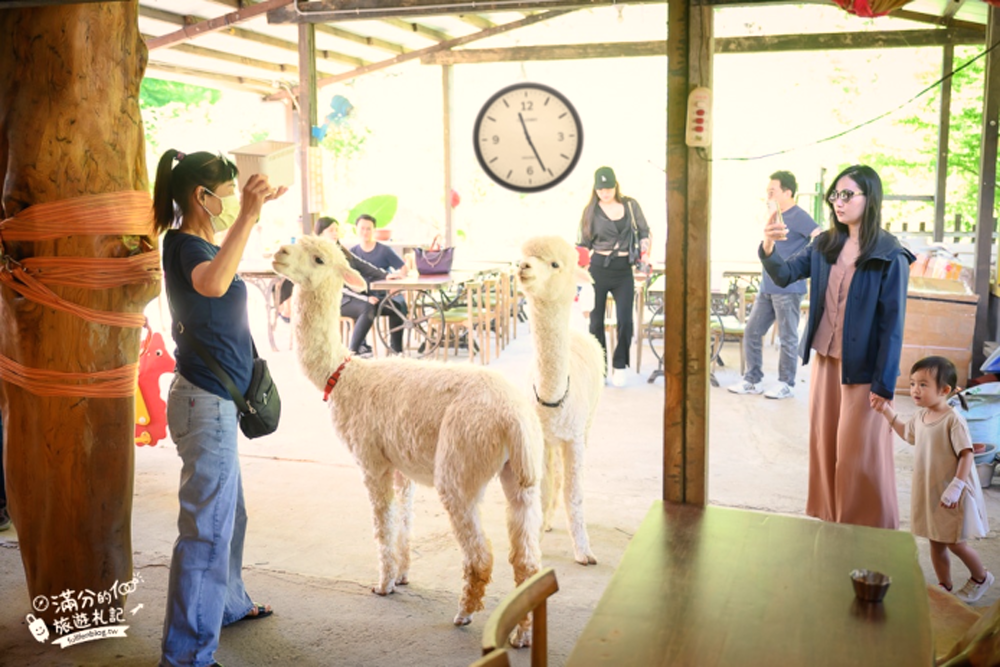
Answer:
11 h 26 min
